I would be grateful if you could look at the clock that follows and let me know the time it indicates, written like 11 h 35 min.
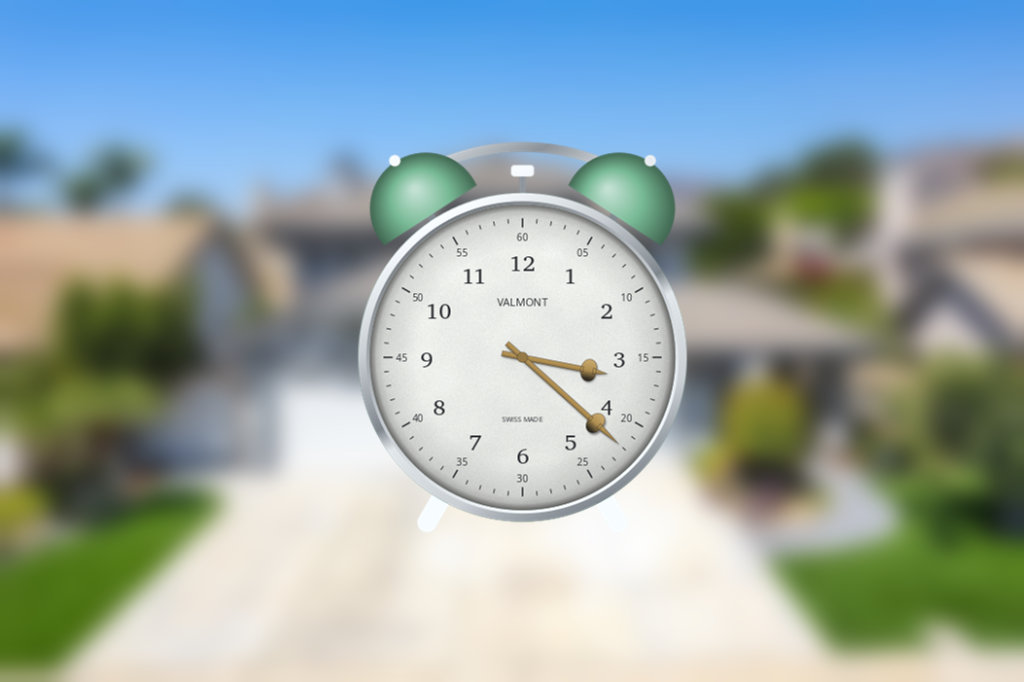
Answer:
3 h 22 min
